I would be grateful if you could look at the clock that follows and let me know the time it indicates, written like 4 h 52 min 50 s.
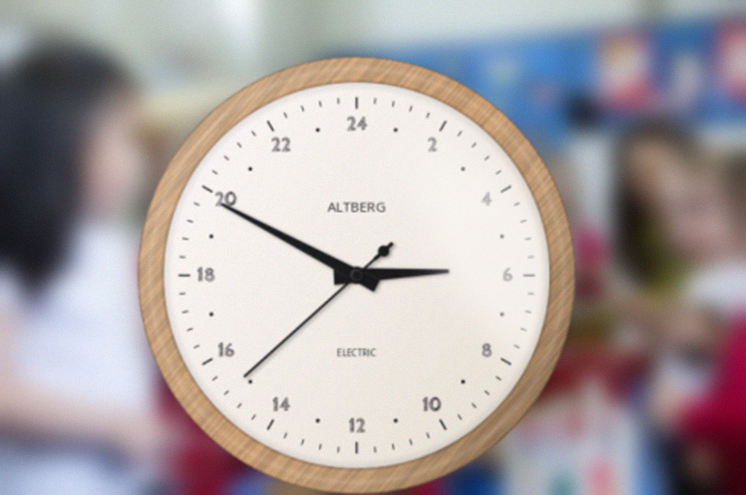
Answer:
5 h 49 min 38 s
